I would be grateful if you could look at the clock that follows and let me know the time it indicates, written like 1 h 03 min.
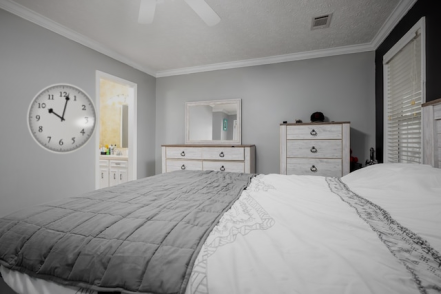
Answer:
10 h 02 min
